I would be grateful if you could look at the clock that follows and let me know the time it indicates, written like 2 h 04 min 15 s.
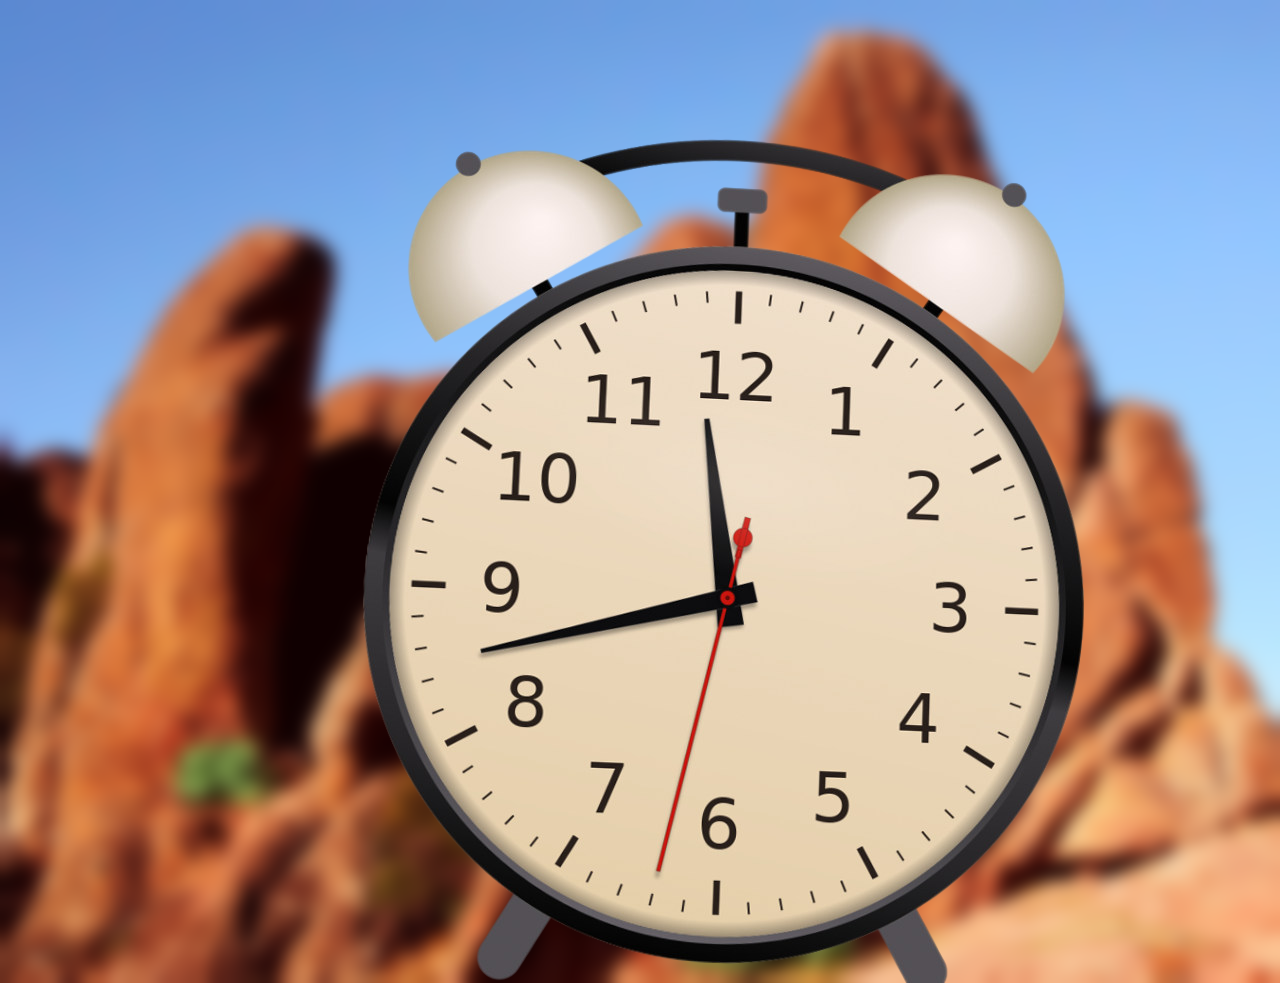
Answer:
11 h 42 min 32 s
